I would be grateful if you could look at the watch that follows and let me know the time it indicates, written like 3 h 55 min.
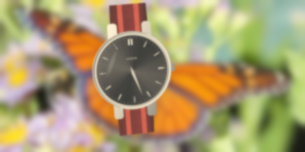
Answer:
5 h 27 min
